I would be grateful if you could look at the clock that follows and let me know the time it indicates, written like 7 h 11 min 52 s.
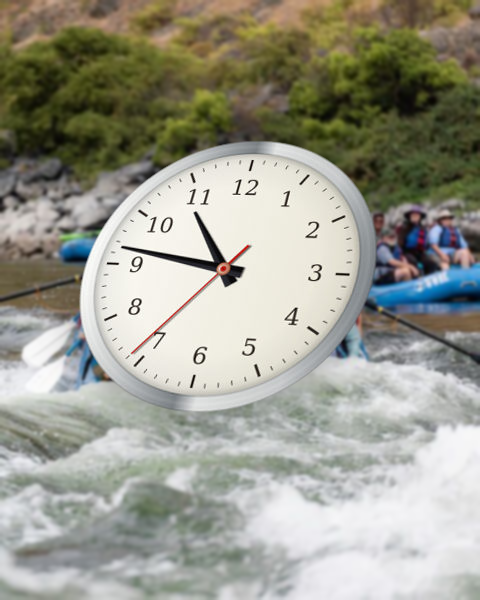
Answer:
10 h 46 min 36 s
